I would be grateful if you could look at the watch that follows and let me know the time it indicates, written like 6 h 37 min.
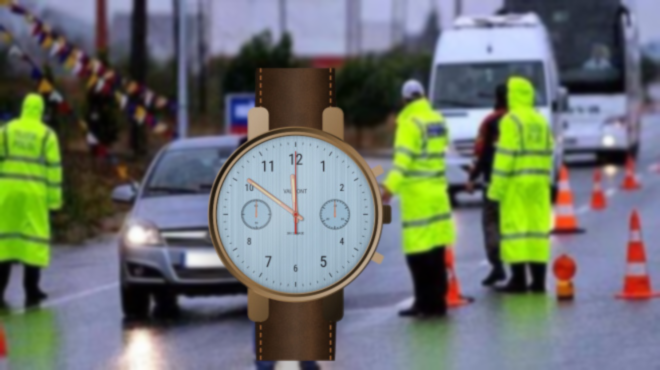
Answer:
11 h 51 min
